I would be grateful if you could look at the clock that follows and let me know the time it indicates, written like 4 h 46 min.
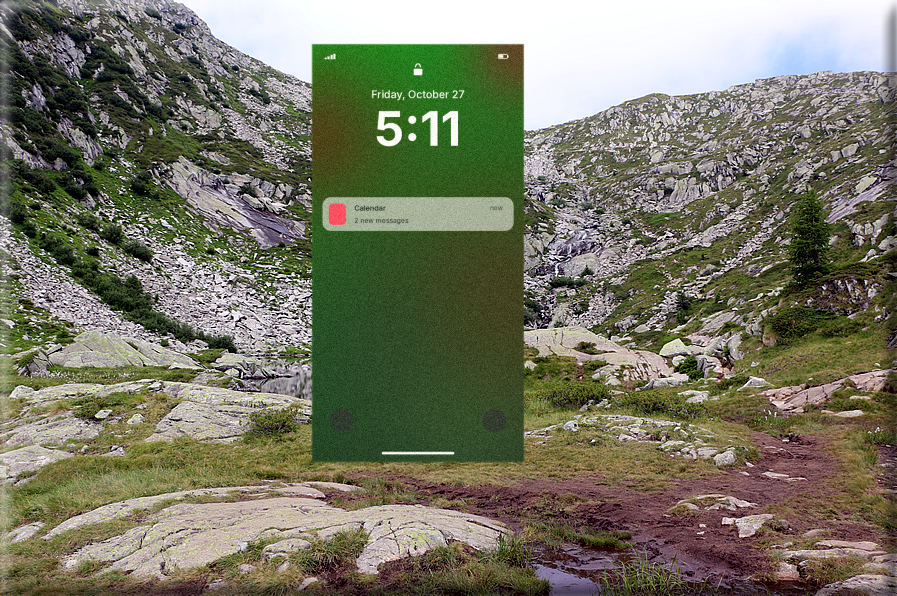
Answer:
5 h 11 min
